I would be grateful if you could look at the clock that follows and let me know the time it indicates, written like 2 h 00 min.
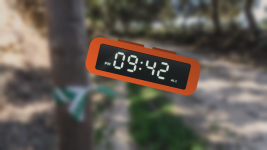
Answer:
9 h 42 min
